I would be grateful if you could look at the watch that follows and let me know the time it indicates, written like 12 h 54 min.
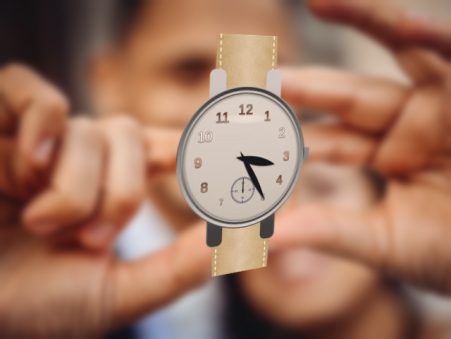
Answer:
3 h 25 min
